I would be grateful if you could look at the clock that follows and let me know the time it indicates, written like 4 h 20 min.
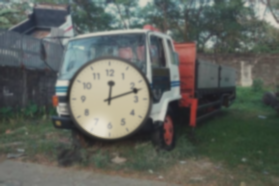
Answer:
12 h 12 min
